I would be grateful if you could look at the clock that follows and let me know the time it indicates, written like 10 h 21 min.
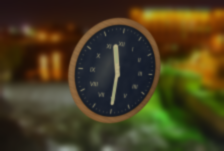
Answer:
11 h 30 min
